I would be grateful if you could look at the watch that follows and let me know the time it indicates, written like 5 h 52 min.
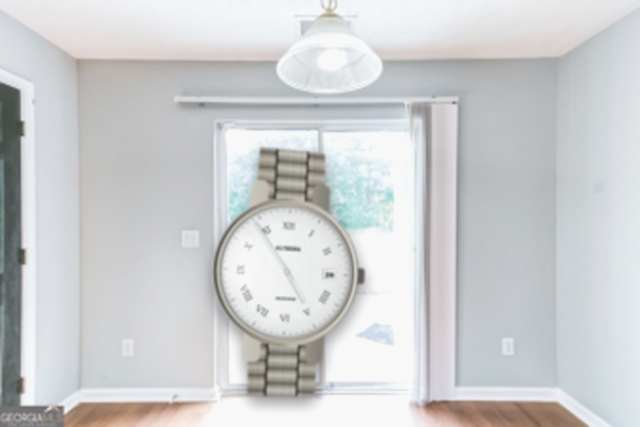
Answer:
4 h 54 min
